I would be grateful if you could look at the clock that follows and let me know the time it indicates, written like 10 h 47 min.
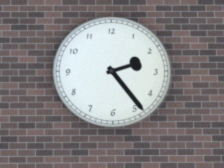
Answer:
2 h 24 min
